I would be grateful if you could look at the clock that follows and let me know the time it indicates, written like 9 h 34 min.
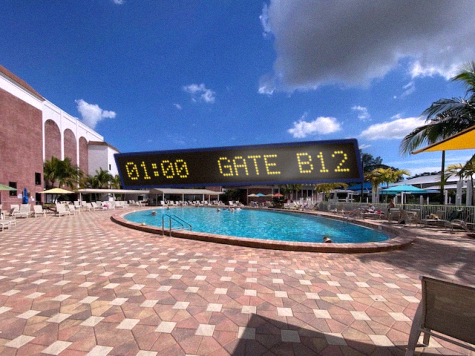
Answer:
1 h 00 min
